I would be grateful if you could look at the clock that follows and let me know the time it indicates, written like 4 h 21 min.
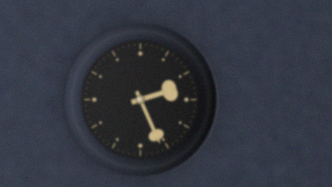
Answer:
2 h 26 min
